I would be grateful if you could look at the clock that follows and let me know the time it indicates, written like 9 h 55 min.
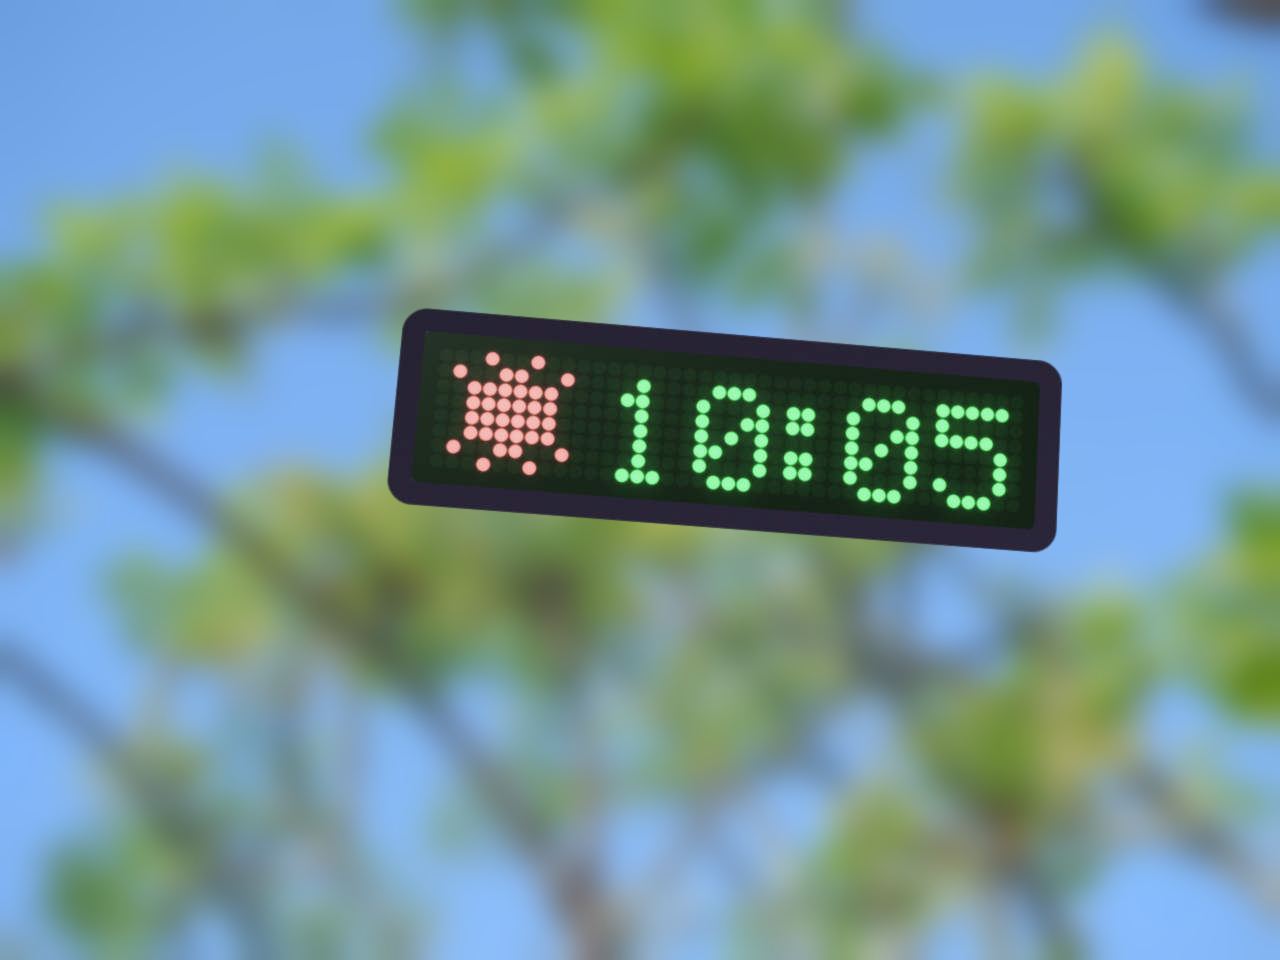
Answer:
10 h 05 min
